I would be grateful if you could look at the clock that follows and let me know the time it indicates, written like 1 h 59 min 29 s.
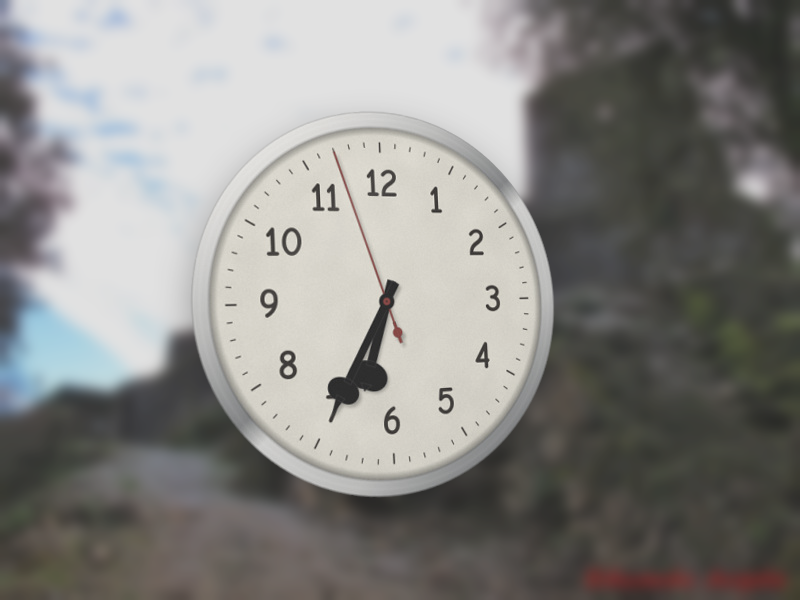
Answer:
6 h 34 min 57 s
